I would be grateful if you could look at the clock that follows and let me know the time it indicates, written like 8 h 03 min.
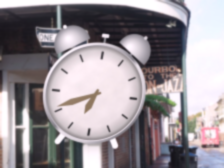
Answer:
6 h 41 min
